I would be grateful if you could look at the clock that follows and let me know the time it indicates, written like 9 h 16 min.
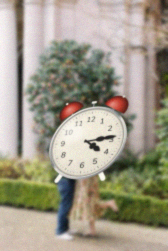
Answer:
4 h 14 min
